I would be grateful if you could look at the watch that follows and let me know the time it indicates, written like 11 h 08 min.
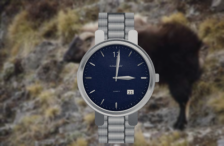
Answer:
3 h 01 min
